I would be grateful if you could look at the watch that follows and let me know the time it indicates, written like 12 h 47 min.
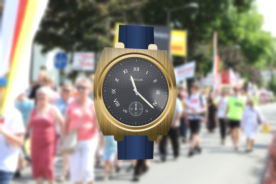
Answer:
11 h 22 min
